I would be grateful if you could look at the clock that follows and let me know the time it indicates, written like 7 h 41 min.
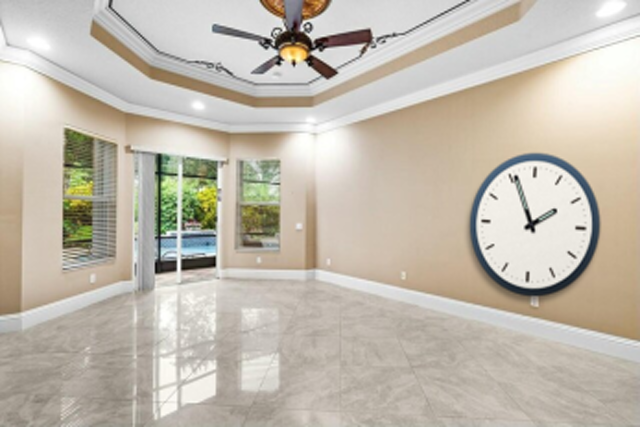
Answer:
1 h 56 min
